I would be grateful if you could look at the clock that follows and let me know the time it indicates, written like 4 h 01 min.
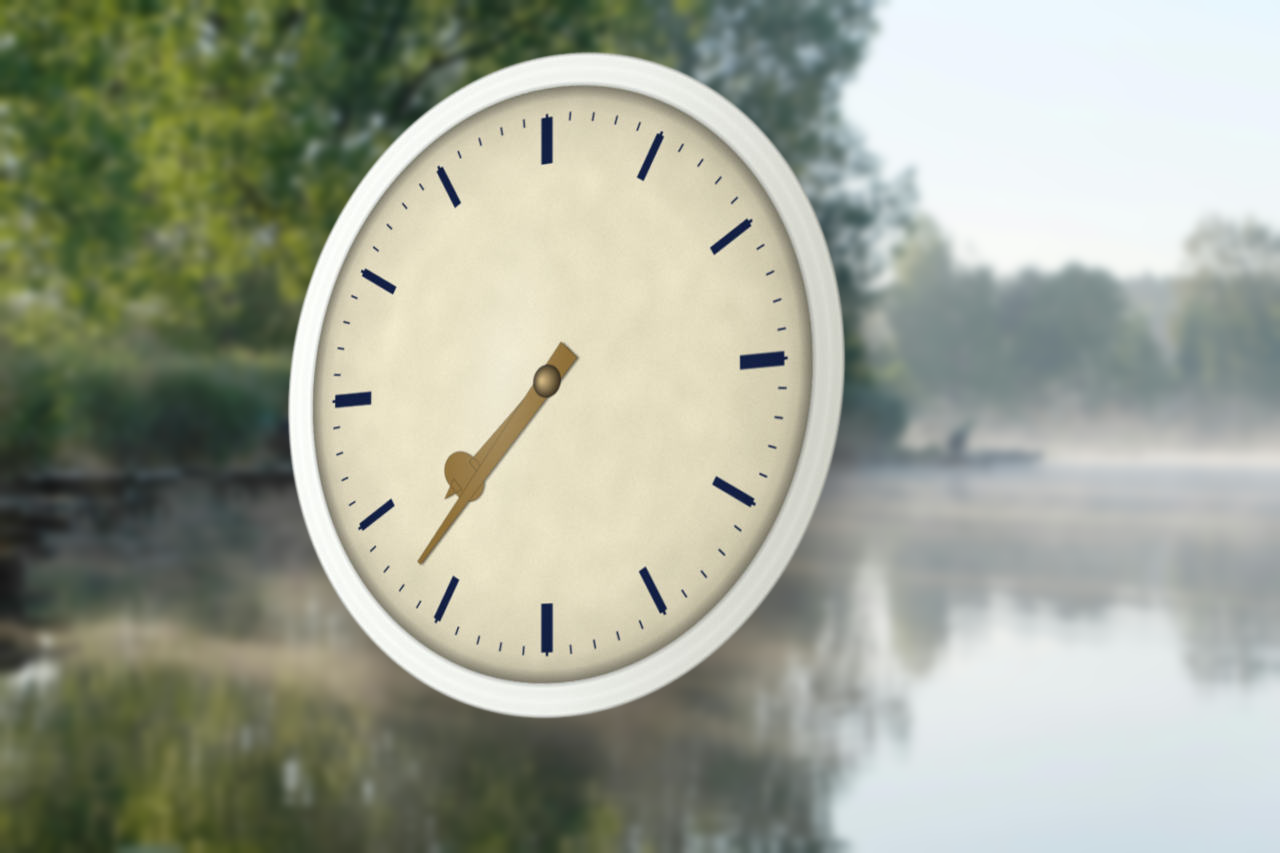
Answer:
7 h 37 min
